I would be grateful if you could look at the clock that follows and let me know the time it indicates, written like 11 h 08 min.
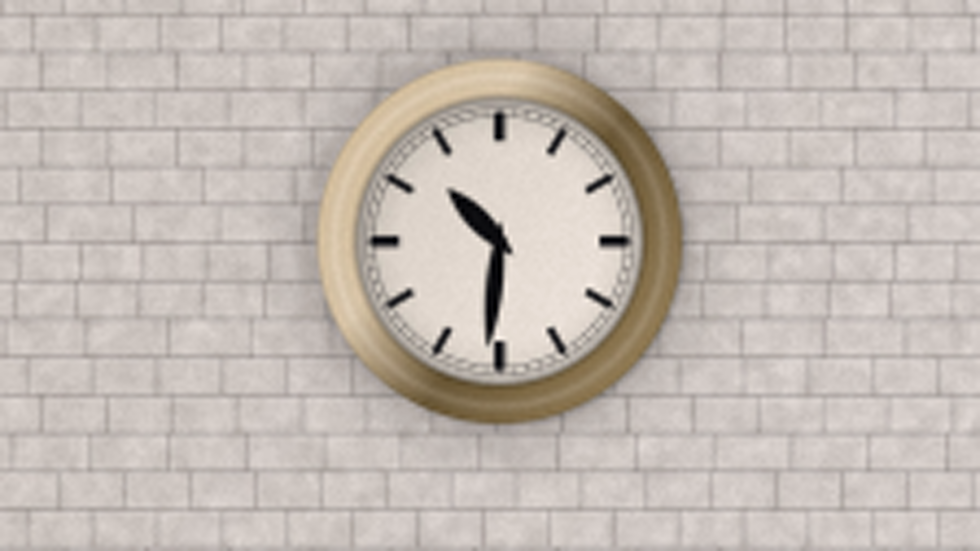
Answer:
10 h 31 min
